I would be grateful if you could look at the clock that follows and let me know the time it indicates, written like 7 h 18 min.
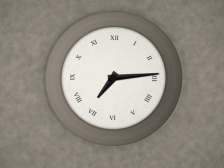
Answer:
7 h 14 min
